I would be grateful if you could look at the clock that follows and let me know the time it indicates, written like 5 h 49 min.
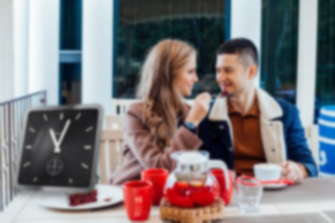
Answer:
11 h 03 min
